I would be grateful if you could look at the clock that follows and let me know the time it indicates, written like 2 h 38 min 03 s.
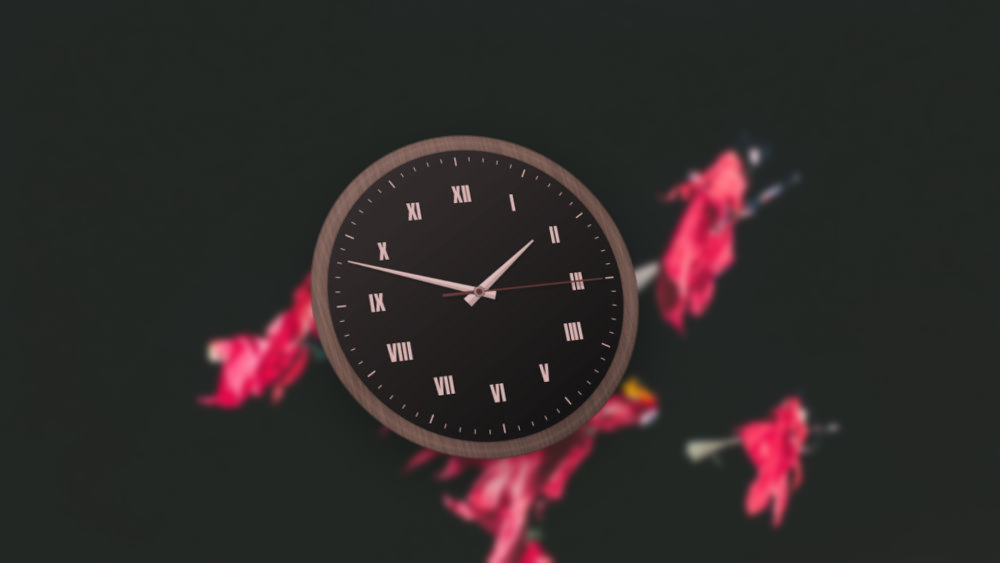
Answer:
1 h 48 min 15 s
